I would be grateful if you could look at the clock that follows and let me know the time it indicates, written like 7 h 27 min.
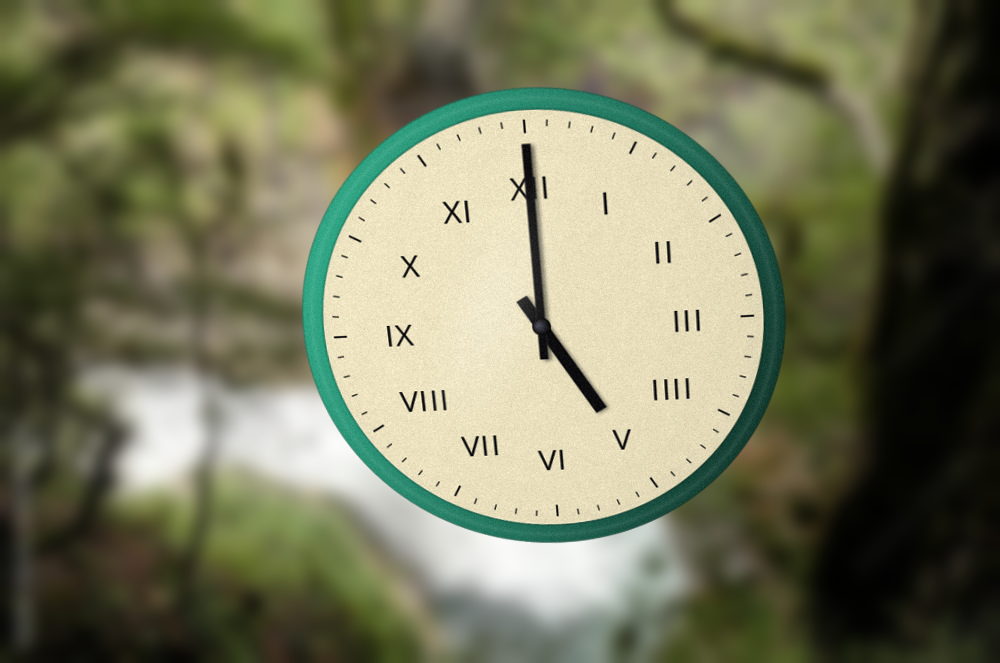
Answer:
5 h 00 min
